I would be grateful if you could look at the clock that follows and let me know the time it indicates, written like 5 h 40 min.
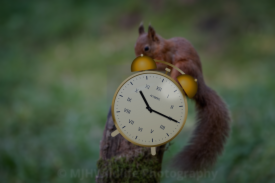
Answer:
10 h 15 min
